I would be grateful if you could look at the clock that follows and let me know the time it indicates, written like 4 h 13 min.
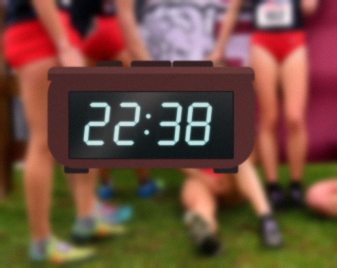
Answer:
22 h 38 min
